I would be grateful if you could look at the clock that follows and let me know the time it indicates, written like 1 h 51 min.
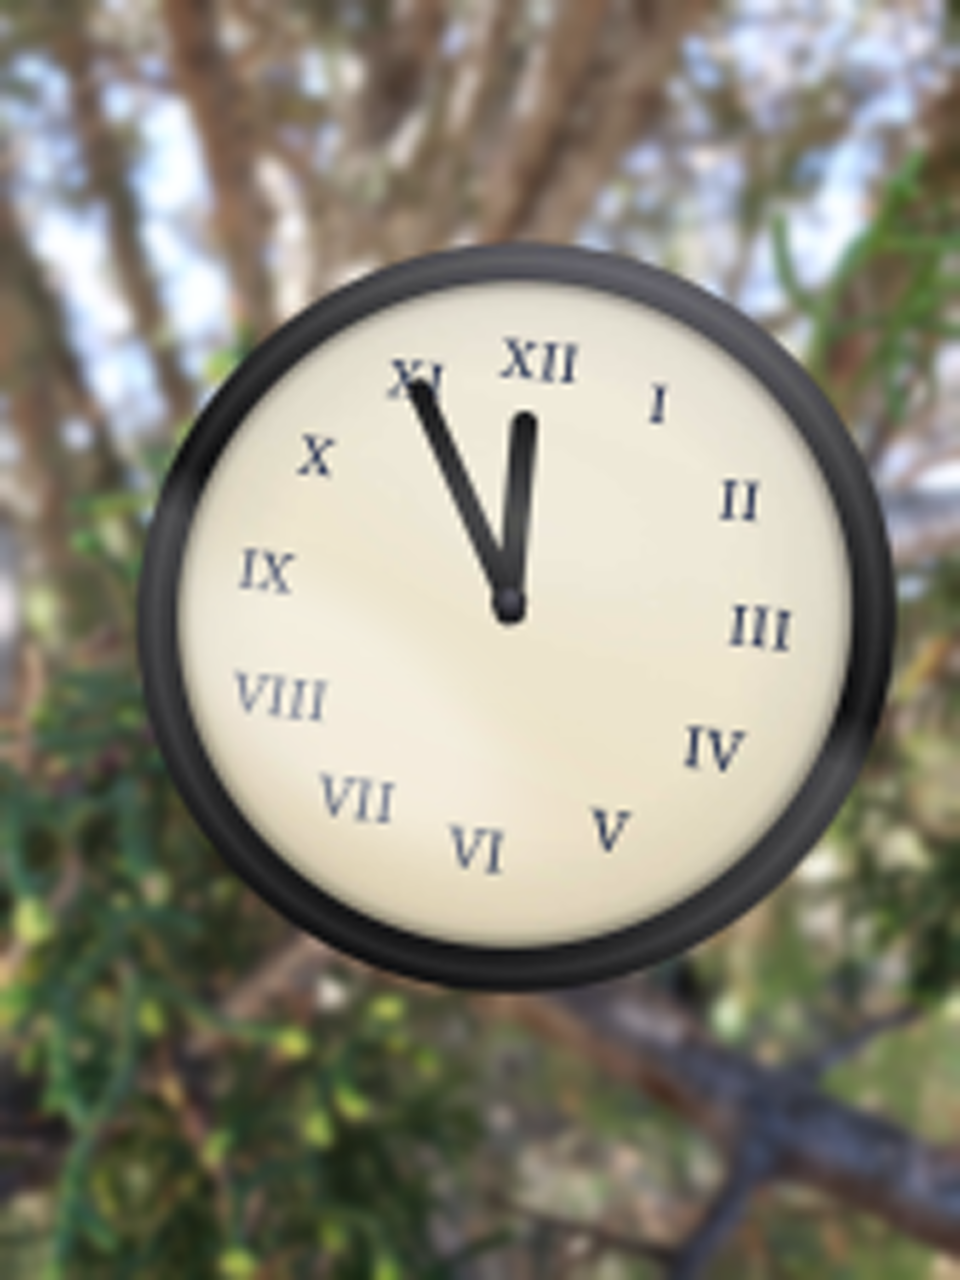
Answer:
11 h 55 min
